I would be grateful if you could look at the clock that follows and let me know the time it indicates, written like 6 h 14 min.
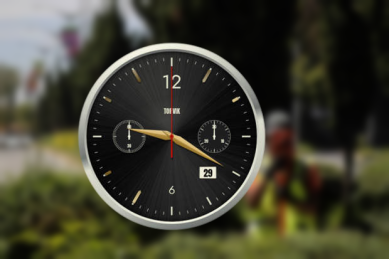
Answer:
9 h 20 min
